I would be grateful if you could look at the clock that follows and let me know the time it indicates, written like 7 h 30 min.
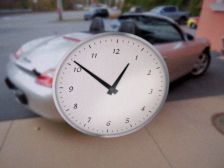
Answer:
12 h 51 min
